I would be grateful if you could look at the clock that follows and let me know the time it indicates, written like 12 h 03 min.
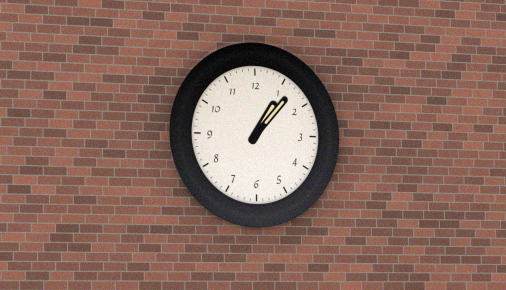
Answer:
1 h 07 min
